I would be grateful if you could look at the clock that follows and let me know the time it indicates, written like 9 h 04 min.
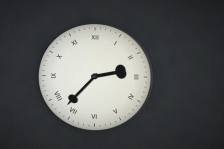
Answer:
2 h 37 min
